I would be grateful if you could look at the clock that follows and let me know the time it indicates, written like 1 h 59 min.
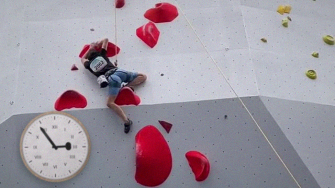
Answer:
2 h 54 min
